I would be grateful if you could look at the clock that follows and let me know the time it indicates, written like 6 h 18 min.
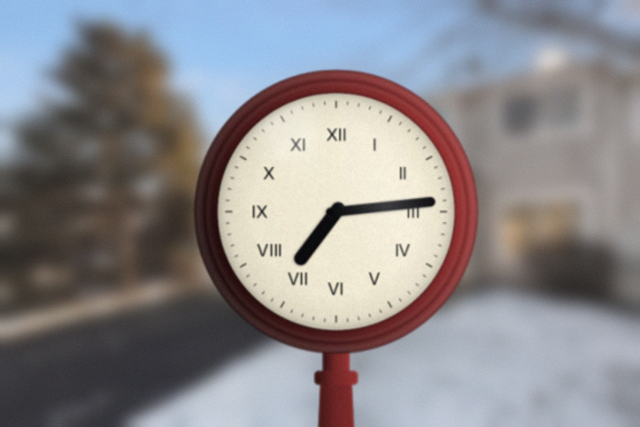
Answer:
7 h 14 min
